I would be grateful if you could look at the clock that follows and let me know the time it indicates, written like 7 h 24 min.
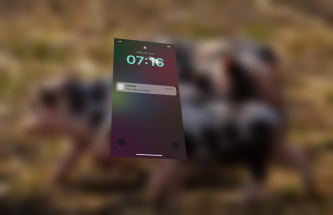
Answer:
7 h 16 min
